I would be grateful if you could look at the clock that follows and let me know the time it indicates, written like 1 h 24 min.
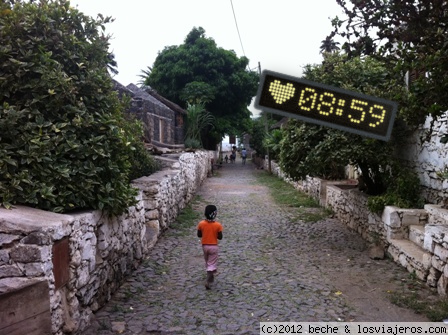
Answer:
8 h 59 min
